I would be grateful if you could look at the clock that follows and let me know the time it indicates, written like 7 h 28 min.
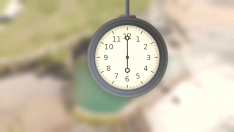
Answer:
6 h 00 min
